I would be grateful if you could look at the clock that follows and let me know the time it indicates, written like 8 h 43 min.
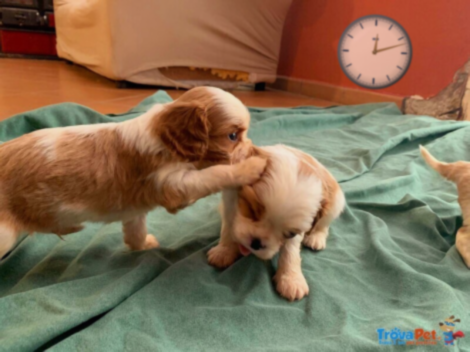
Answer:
12 h 12 min
